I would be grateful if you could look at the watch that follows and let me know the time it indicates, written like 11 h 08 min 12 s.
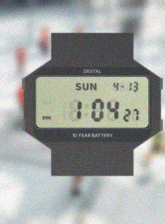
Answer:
1 h 04 min 27 s
